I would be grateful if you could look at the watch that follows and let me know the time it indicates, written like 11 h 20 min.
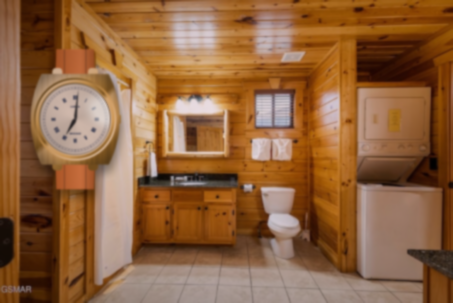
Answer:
7 h 01 min
